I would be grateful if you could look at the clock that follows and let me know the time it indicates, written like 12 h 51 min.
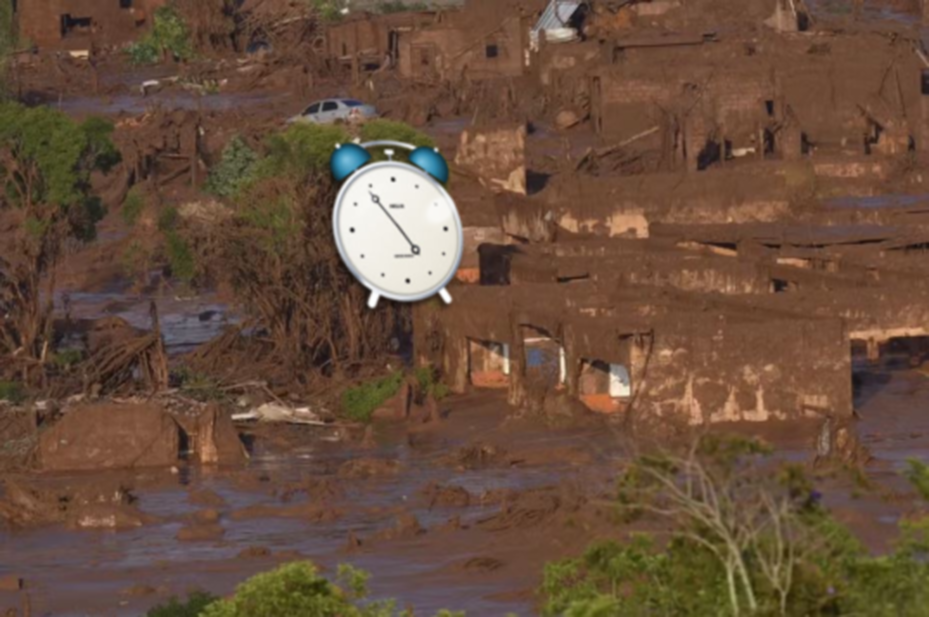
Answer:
4 h 54 min
